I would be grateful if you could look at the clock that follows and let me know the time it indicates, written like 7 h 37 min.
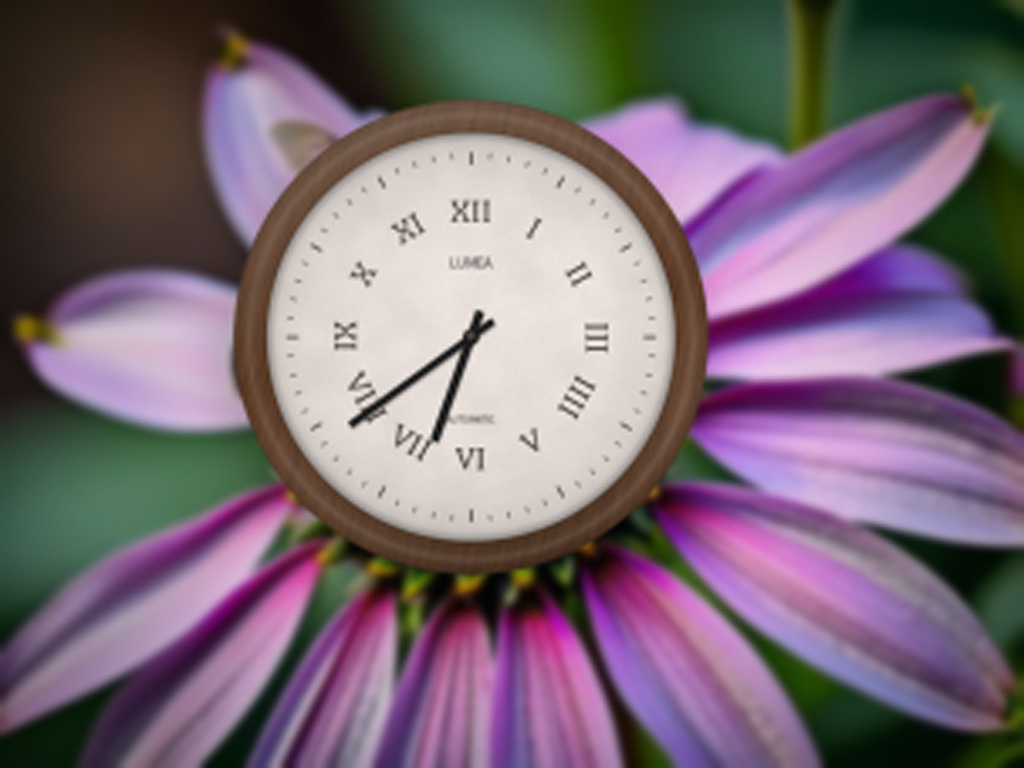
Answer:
6 h 39 min
